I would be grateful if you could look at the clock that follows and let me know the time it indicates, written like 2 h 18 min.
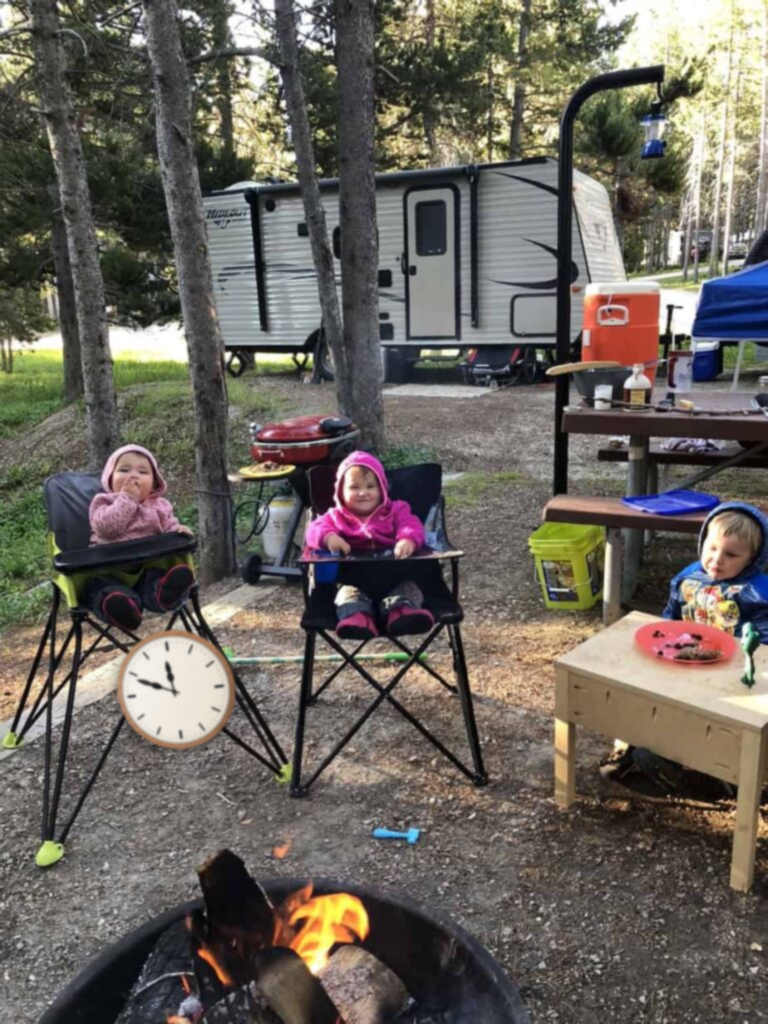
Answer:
11 h 49 min
